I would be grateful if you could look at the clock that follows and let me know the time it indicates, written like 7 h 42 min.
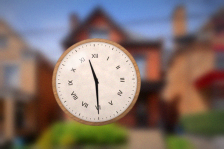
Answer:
11 h 30 min
